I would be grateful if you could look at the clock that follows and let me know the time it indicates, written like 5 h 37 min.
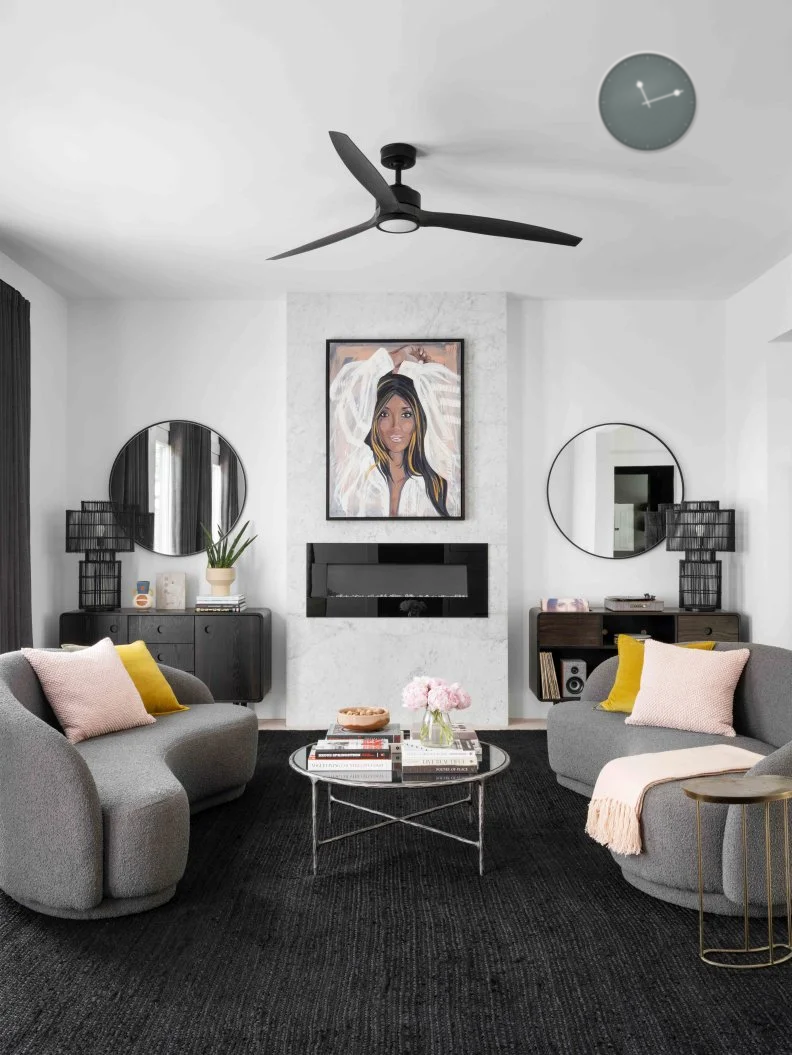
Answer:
11 h 12 min
